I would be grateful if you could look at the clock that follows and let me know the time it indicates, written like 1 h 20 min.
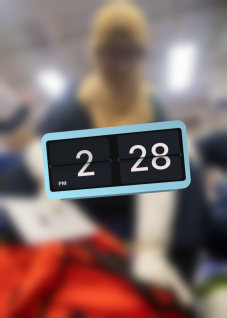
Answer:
2 h 28 min
